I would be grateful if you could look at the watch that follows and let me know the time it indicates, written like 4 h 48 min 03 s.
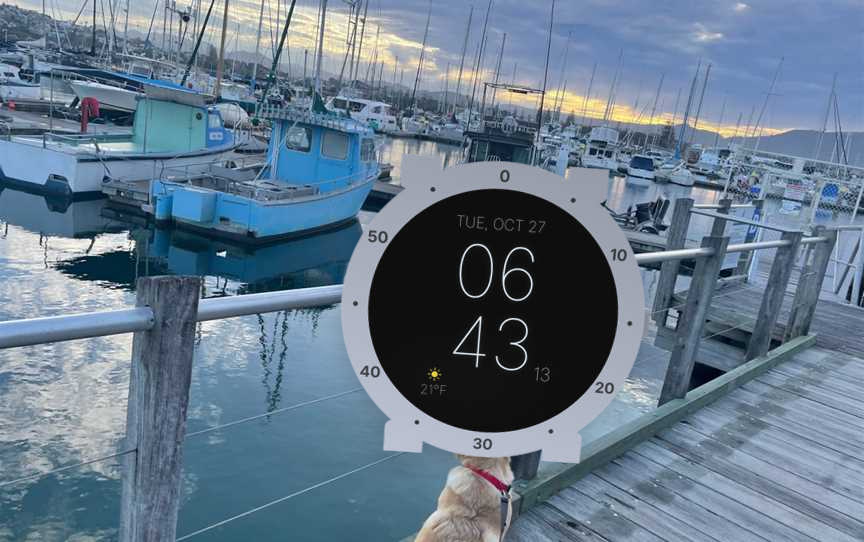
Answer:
6 h 43 min 13 s
